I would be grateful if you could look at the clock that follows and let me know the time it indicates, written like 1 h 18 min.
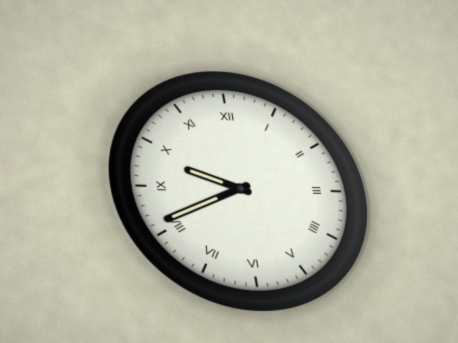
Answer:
9 h 41 min
